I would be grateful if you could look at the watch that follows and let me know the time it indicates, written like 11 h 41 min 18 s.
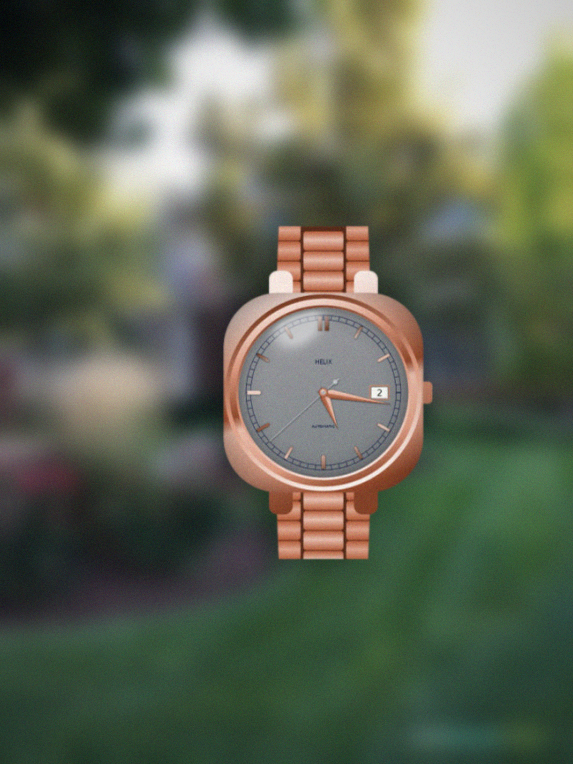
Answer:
5 h 16 min 38 s
